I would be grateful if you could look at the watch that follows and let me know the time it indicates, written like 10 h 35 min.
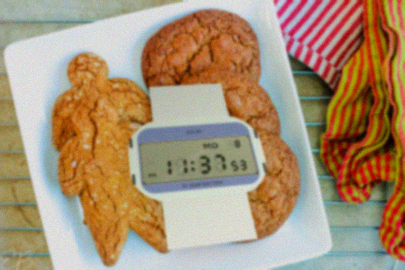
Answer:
11 h 37 min
